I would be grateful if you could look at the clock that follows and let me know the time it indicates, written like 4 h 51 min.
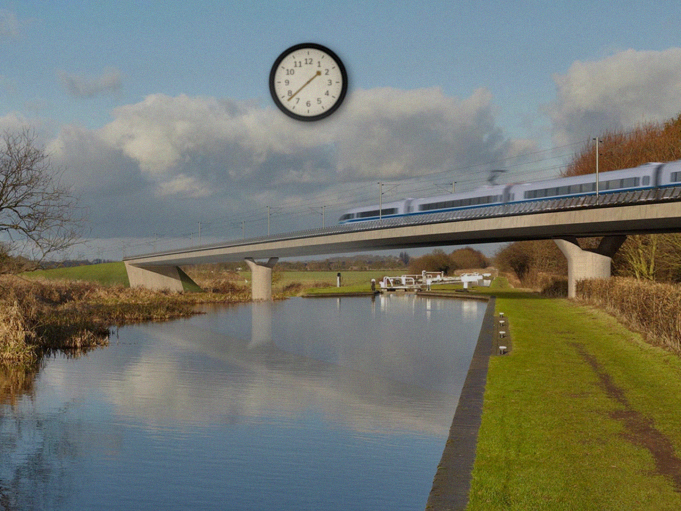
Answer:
1 h 38 min
